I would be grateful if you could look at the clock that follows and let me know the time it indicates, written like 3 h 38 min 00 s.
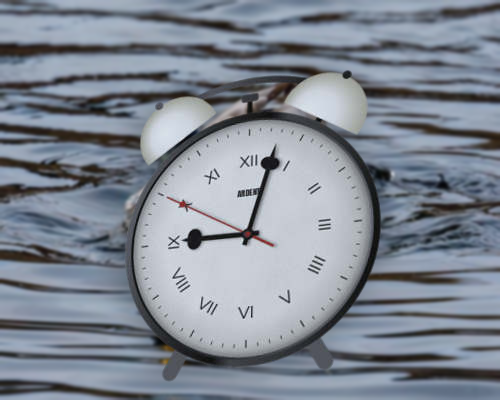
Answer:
9 h 02 min 50 s
